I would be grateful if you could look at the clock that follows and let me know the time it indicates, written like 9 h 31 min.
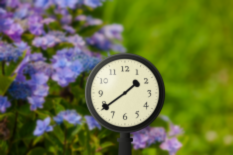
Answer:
1 h 39 min
